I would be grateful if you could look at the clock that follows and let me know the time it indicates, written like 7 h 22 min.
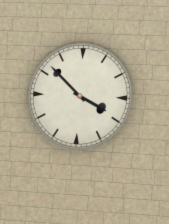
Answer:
3 h 52 min
